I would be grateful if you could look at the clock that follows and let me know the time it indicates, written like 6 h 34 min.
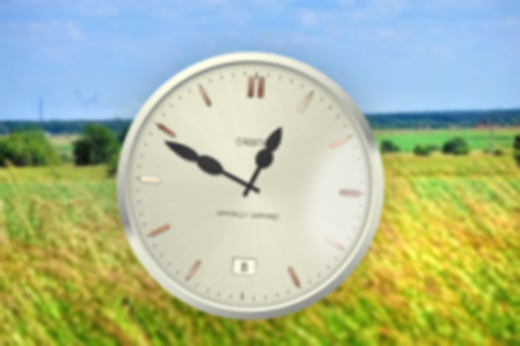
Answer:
12 h 49 min
